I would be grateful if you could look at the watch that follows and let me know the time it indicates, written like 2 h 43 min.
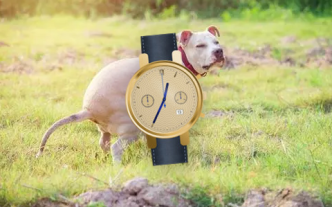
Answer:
12 h 35 min
